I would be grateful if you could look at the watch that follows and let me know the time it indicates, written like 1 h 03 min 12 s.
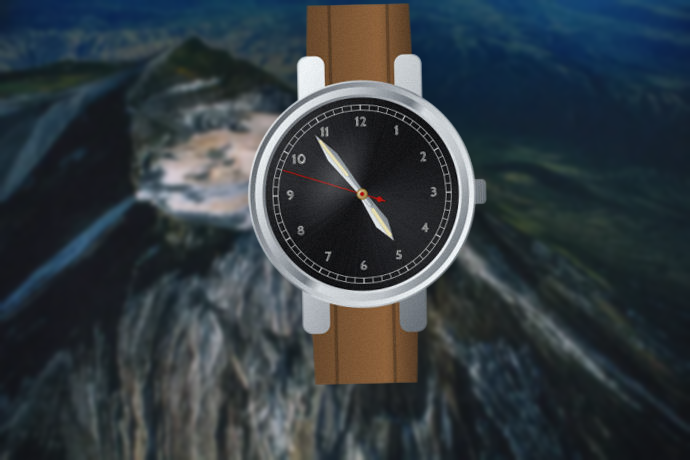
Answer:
4 h 53 min 48 s
